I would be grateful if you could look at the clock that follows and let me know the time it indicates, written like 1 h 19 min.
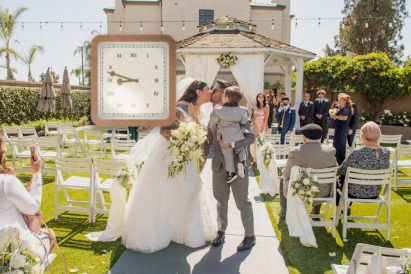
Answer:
8 h 48 min
